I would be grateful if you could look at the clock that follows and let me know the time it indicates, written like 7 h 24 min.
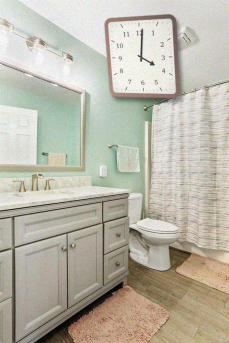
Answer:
4 h 01 min
